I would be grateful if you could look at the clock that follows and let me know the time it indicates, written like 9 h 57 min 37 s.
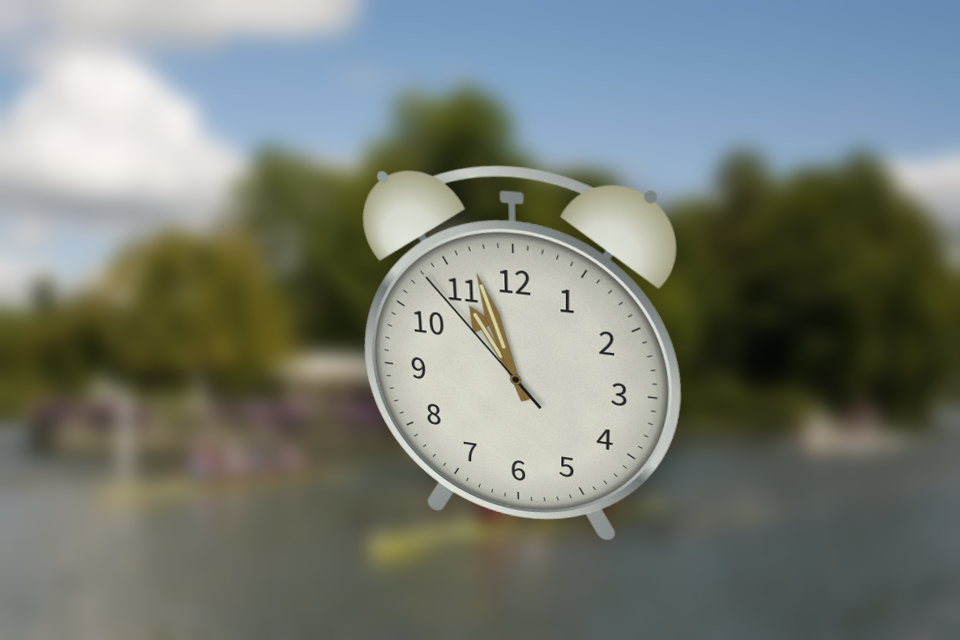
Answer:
10 h 56 min 53 s
